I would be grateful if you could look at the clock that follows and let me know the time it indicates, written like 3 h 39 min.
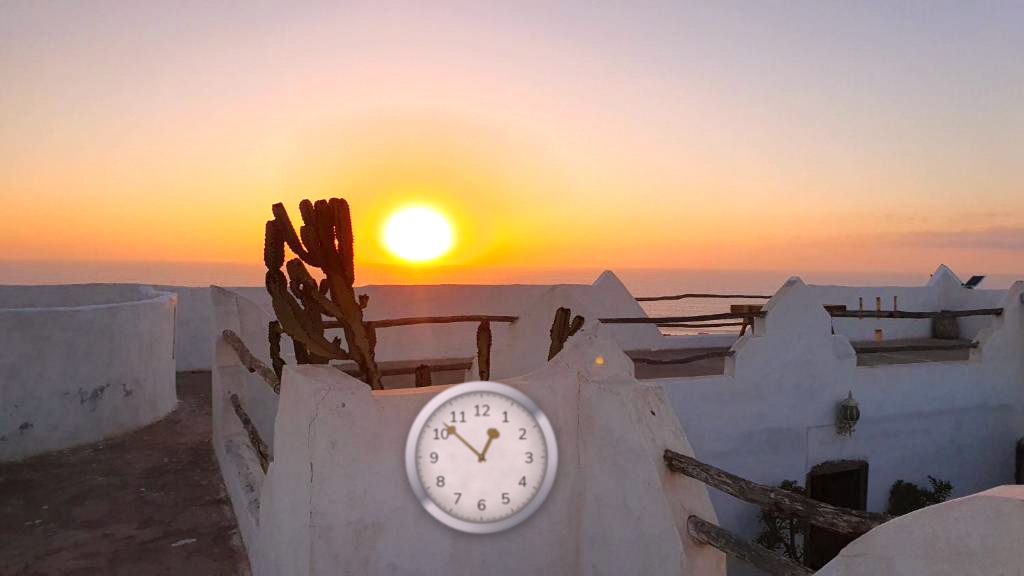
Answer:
12 h 52 min
